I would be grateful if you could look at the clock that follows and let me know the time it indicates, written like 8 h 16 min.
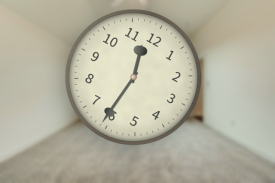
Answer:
11 h 31 min
